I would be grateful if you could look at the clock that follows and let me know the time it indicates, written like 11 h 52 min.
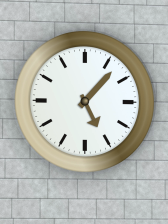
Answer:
5 h 07 min
